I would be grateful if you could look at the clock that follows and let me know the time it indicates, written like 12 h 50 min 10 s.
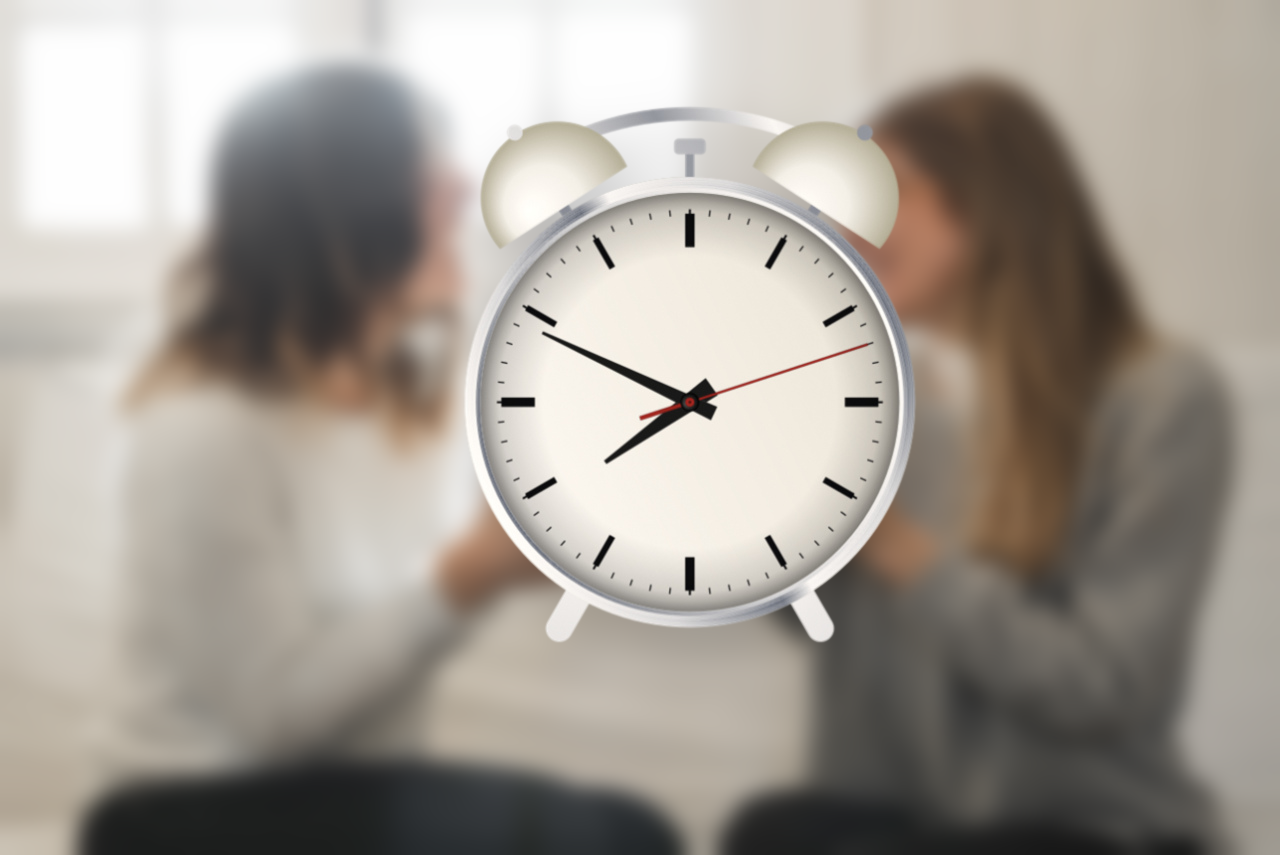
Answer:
7 h 49 min 12 s
